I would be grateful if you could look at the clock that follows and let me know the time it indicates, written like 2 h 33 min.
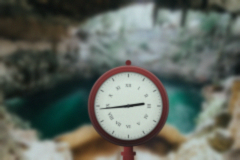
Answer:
2 h 44 min
